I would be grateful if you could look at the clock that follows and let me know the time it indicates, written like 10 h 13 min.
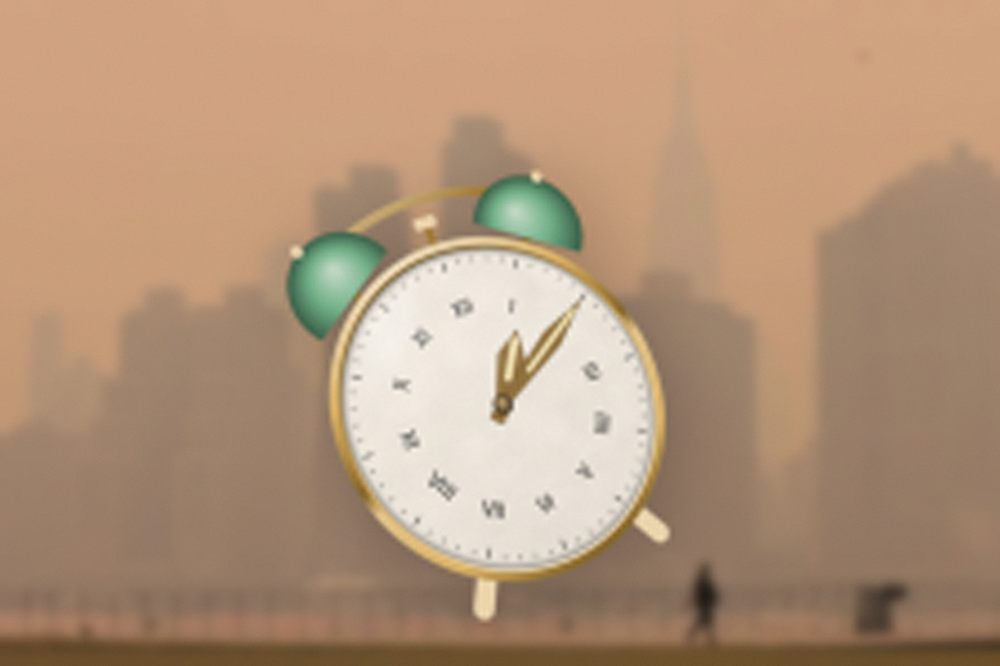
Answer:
1 h 10 min
